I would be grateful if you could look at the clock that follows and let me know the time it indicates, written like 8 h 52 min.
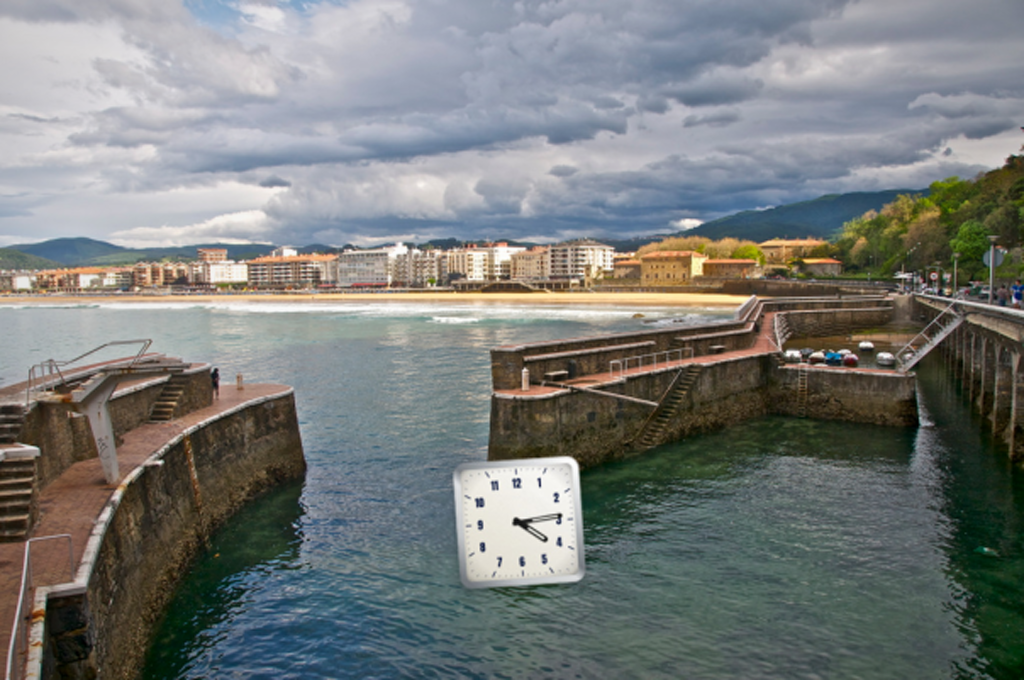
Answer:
4 h 14 min
